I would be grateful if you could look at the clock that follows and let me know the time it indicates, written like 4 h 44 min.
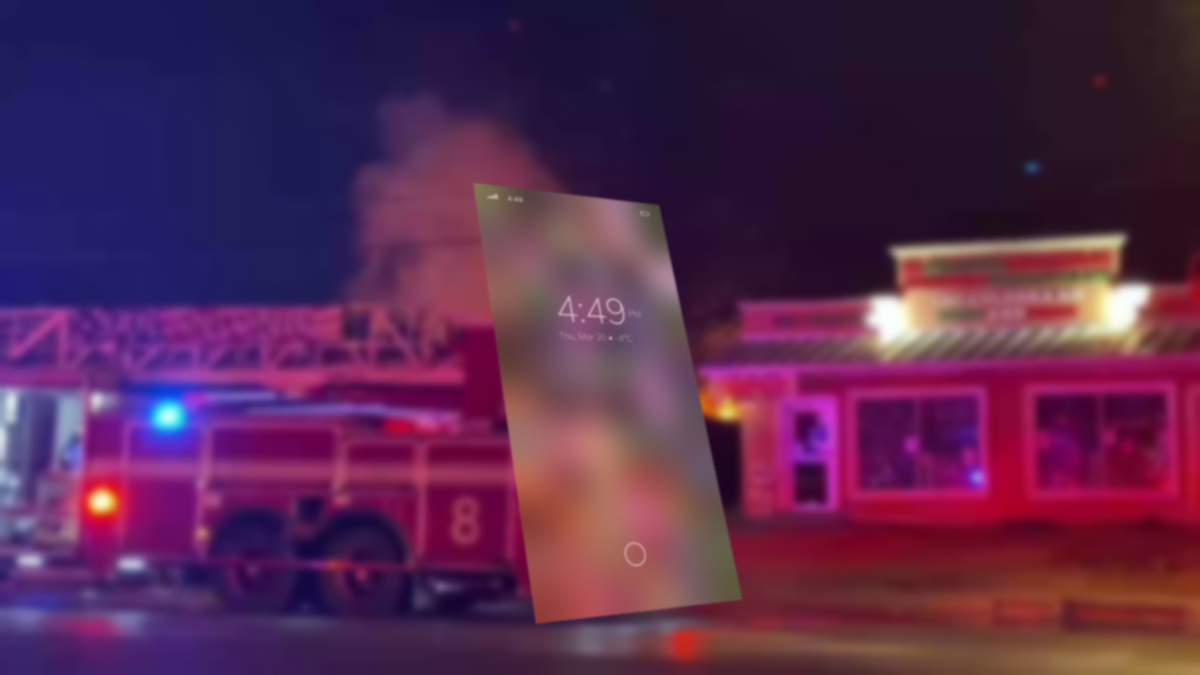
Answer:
4 h 49 min
